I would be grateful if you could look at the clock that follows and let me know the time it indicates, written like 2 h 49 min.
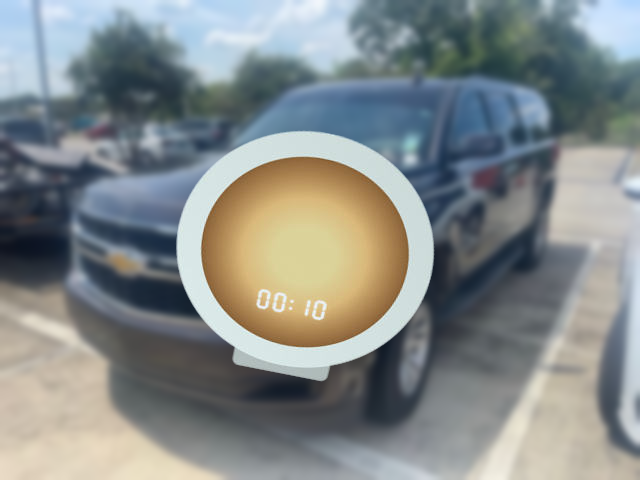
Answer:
0 h 10 min
